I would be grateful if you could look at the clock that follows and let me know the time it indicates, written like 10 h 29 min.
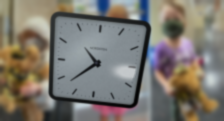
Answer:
10 h 38 min
